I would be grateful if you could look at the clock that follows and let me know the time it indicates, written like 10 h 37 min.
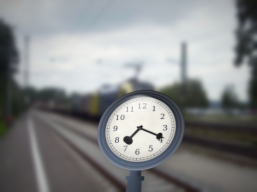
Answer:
7 h 19 min
